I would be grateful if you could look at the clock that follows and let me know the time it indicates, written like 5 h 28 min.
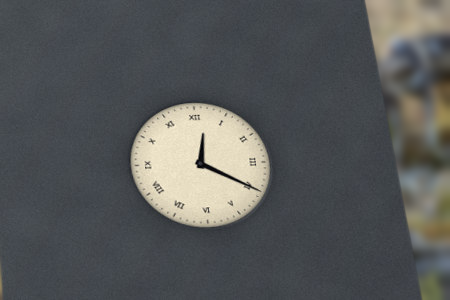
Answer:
12 h 20 min
